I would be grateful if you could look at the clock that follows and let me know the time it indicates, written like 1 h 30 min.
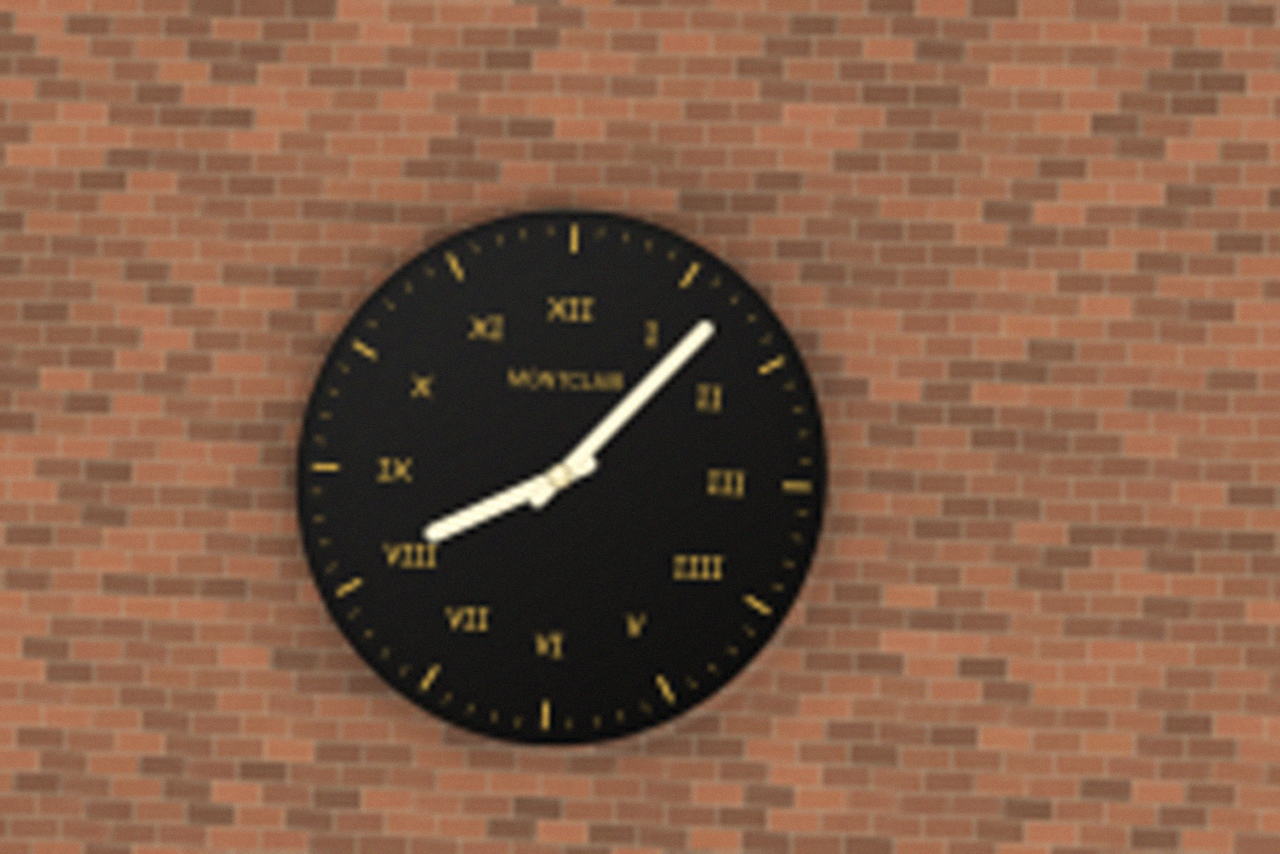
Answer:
8 h 07 min
